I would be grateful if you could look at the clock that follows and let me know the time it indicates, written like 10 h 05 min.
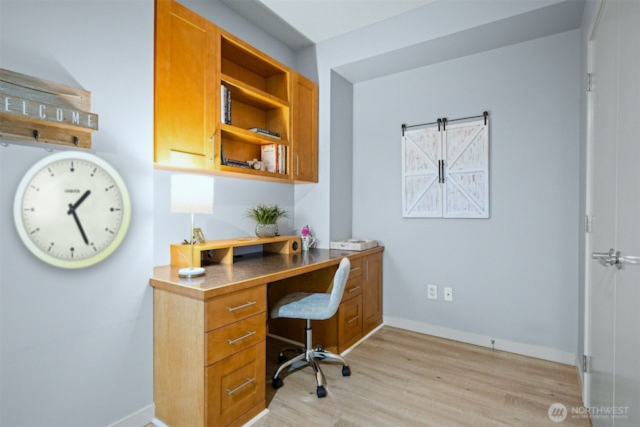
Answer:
1 h 26 min
